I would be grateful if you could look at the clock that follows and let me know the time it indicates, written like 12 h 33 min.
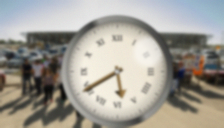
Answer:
5 h 40 min
